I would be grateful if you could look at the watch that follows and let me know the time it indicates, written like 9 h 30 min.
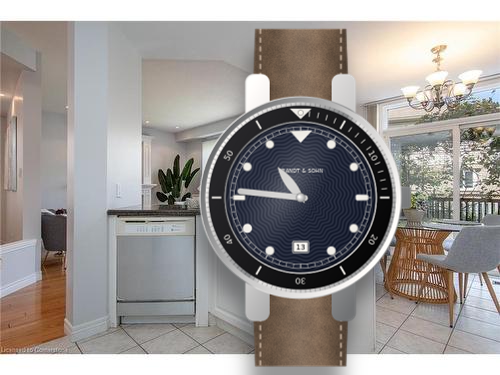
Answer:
10 h 46 min
